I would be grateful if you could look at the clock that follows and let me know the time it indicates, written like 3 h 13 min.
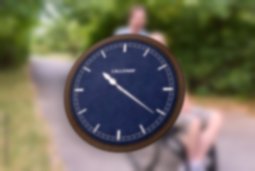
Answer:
10 h 21 min
